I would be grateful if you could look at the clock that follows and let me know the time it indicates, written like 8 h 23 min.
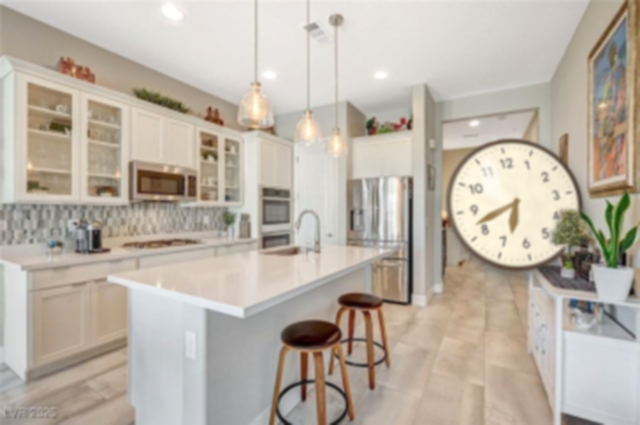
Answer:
6 h 42 min
